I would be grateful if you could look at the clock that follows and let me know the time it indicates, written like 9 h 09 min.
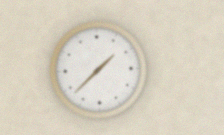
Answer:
1 h 38 min
